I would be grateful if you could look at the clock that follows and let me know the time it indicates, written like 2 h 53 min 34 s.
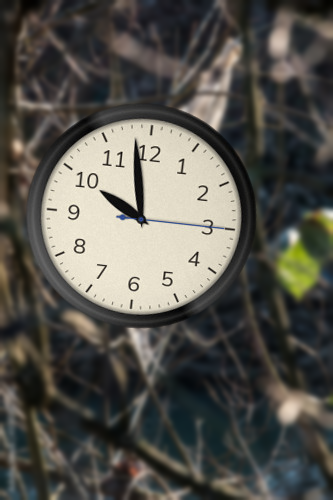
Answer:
9 h 58 min 15 s
